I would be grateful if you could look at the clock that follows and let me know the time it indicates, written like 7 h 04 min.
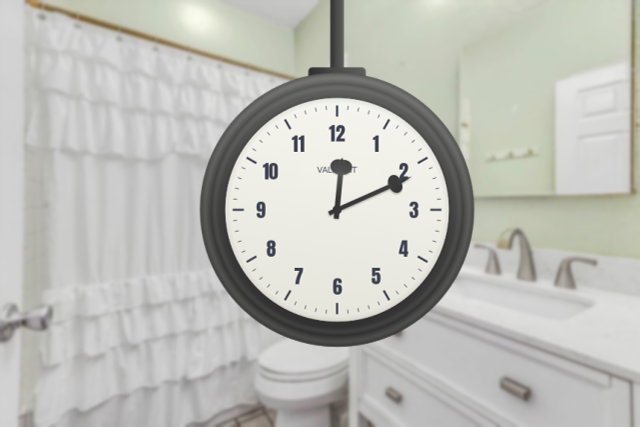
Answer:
12 h 11 min
